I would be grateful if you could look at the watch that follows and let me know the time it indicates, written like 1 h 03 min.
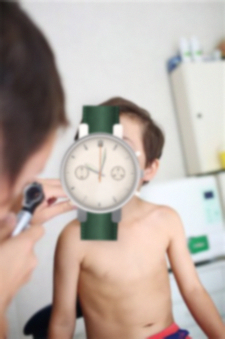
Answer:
10 h 02 min
